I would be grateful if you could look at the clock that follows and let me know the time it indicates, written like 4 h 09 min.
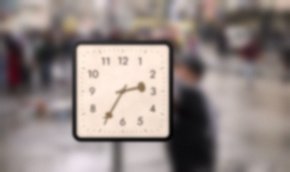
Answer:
2 h 35 min
